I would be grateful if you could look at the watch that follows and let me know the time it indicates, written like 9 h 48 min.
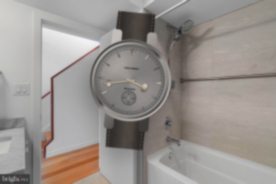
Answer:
3 h 43 min
